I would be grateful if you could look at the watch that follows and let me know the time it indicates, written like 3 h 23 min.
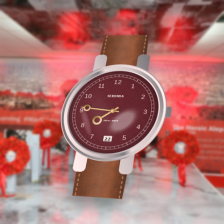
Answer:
7 h 46 min
